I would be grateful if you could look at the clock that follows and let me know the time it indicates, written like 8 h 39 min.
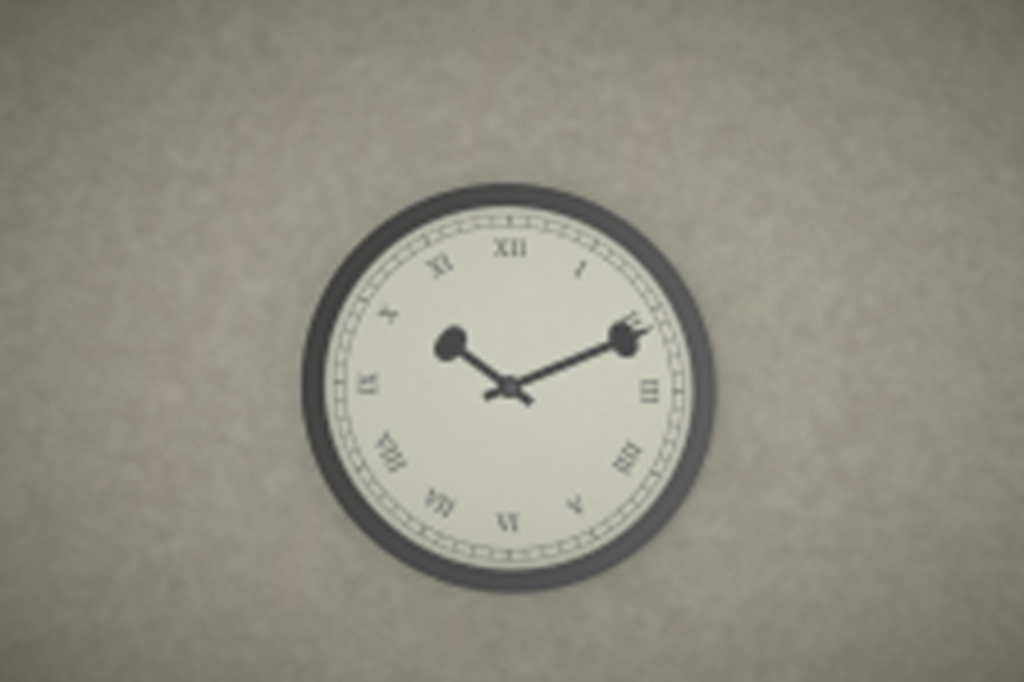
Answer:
10 h 11 min
